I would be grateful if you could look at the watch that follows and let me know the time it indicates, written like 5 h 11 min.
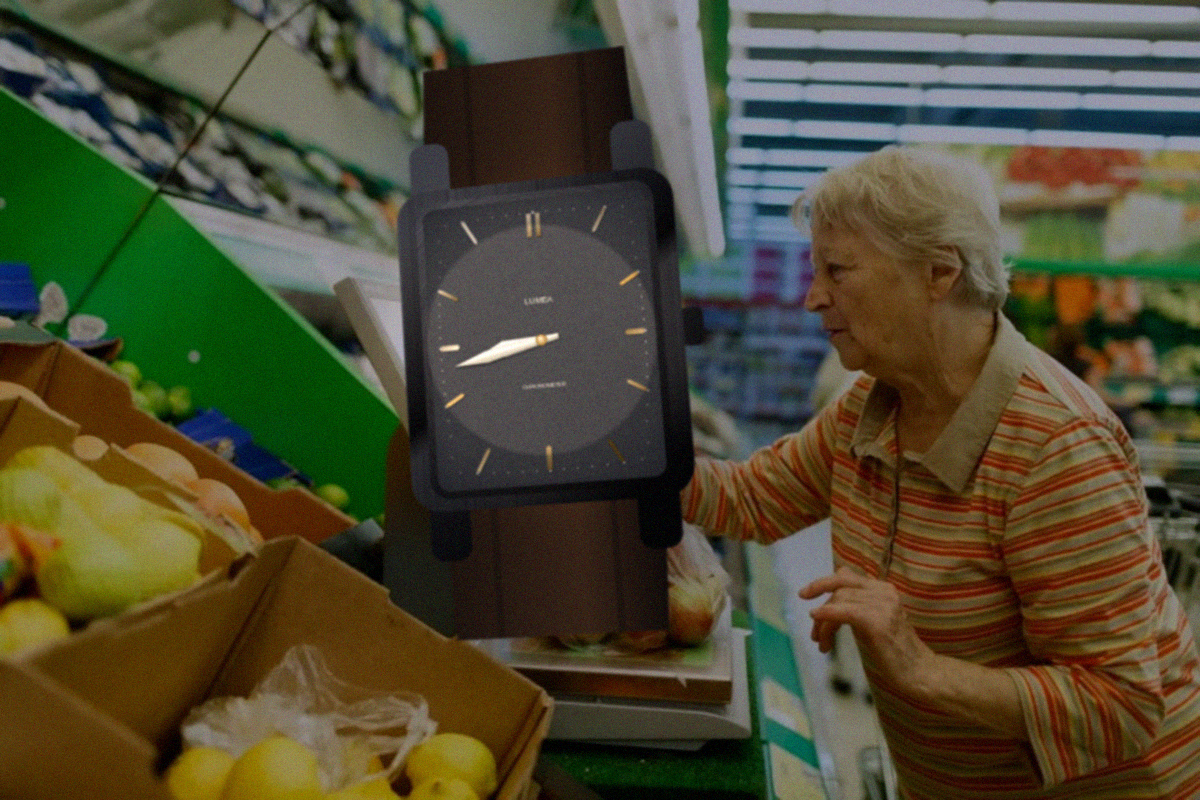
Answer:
8 h 43 min
